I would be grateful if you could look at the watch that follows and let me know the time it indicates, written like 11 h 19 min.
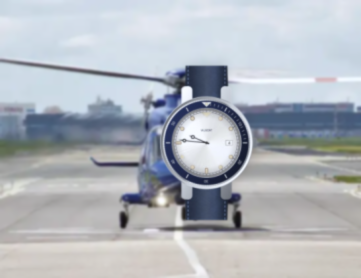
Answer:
9 h 46 min
